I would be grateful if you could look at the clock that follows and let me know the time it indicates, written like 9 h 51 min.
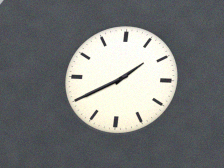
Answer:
1 h 40 min
